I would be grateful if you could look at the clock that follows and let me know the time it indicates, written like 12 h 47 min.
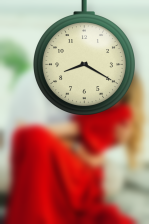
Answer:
8 h 20 min
